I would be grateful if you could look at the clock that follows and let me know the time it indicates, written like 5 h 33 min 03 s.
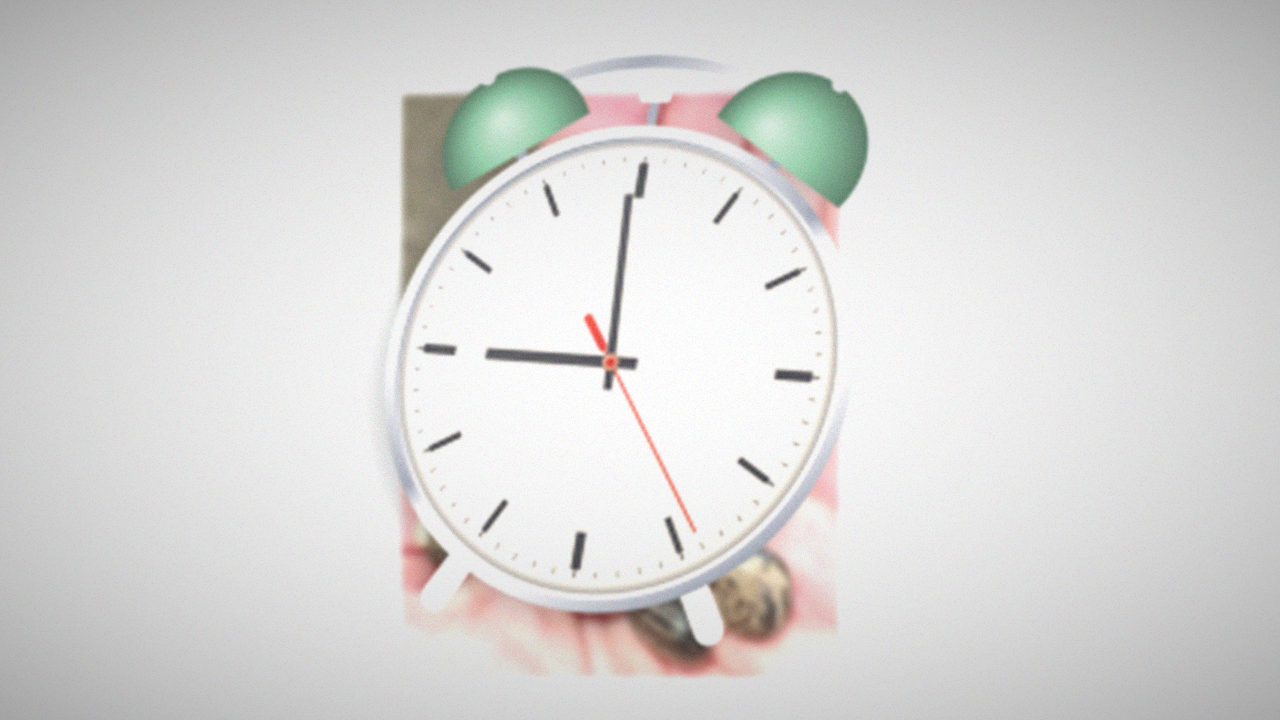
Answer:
8 h 59 min 24 s
